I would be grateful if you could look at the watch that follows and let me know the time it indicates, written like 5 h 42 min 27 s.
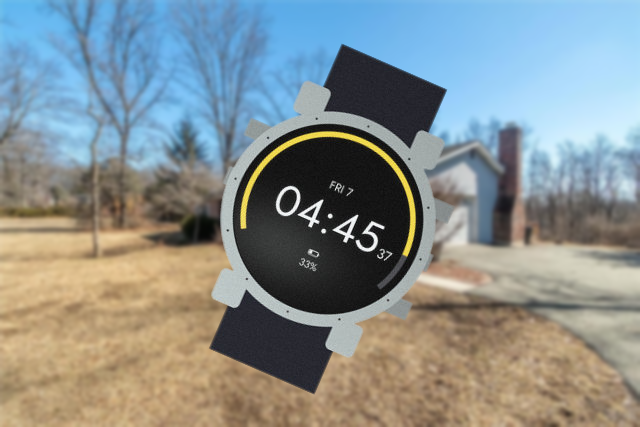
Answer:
4 h 45 min 37 s
